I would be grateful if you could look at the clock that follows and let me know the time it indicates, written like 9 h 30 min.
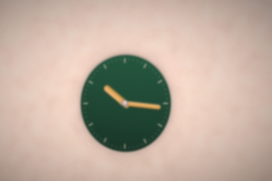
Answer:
10 h 16 min
